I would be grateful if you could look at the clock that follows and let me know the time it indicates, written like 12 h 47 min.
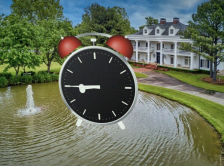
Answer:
8 h 45 min
